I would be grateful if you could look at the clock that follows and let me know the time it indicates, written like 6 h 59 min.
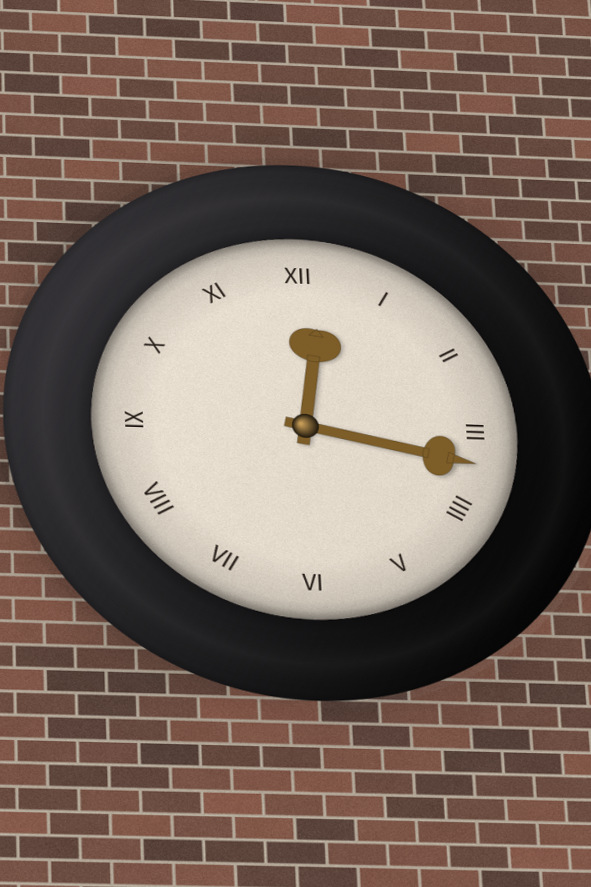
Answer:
12 h 17 min
